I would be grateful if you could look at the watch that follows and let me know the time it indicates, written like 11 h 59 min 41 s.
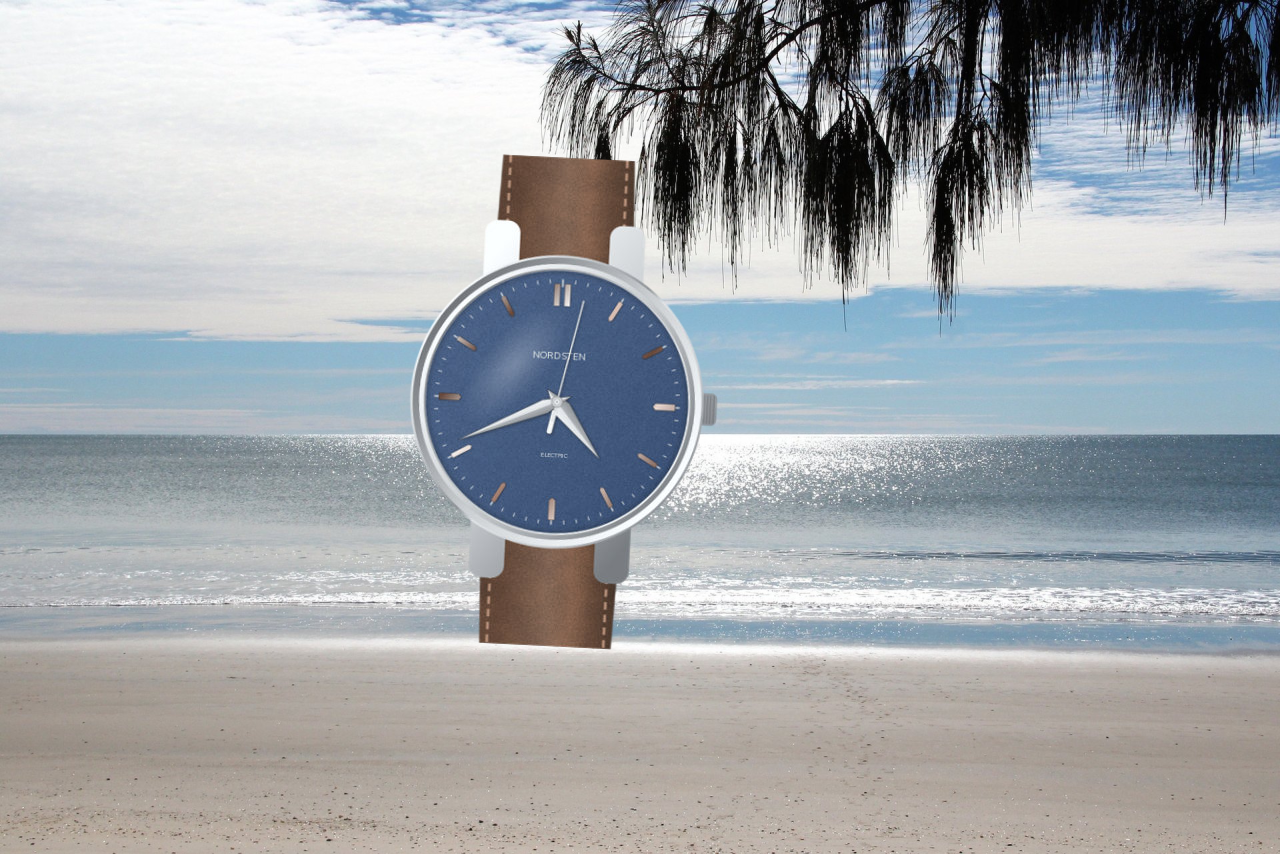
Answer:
4 h 41 min 02 s
